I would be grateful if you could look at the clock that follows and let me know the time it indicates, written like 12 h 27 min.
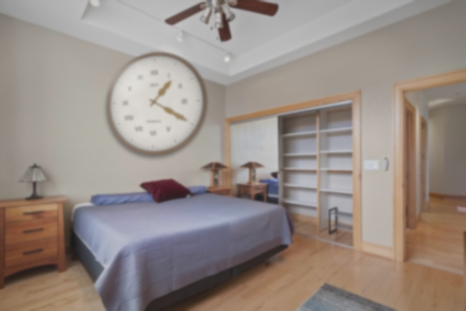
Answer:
1 h 20 min
